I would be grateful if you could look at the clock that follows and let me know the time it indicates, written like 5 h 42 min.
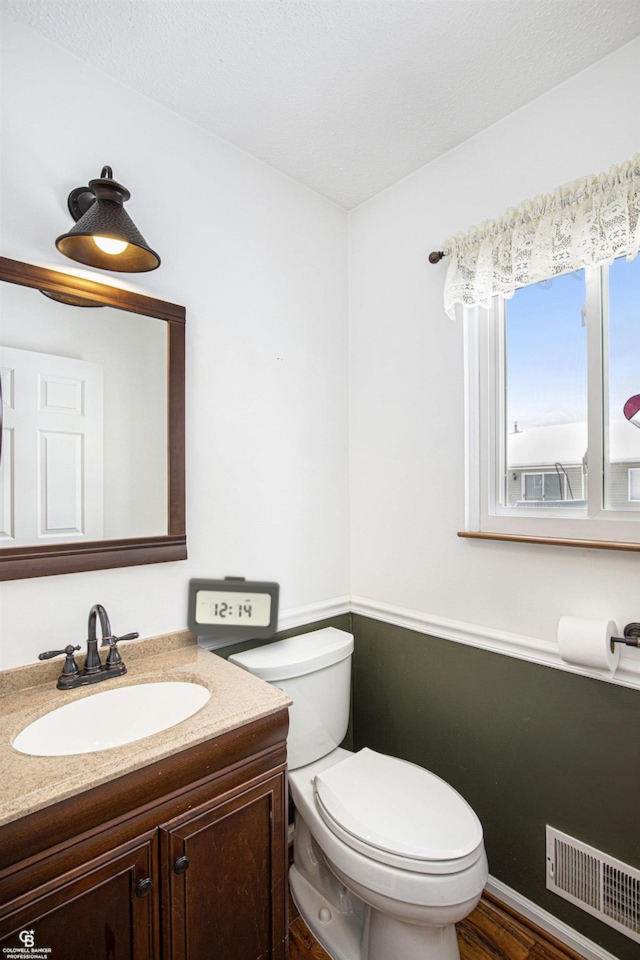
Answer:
12 h 14 min
